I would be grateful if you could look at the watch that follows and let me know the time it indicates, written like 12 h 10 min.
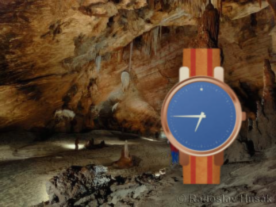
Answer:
6 h 45 min
